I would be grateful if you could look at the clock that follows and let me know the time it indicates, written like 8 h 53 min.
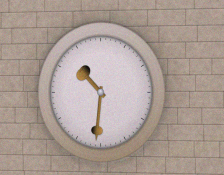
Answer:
10 h 31 min
